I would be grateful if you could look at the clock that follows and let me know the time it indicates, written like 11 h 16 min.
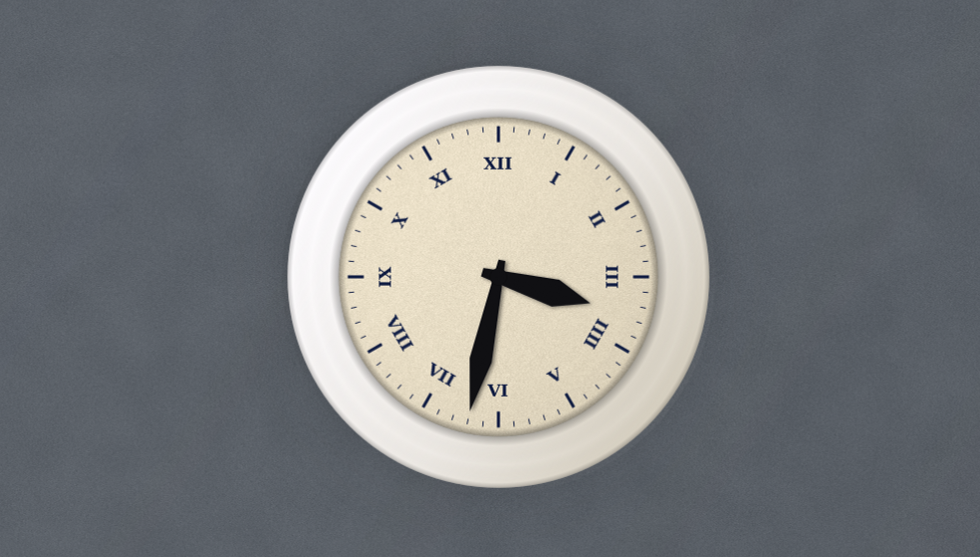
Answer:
3 h 32 min
